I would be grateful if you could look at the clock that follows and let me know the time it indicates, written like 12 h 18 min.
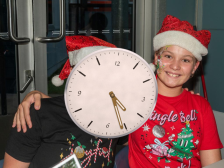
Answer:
4 h 26 min
